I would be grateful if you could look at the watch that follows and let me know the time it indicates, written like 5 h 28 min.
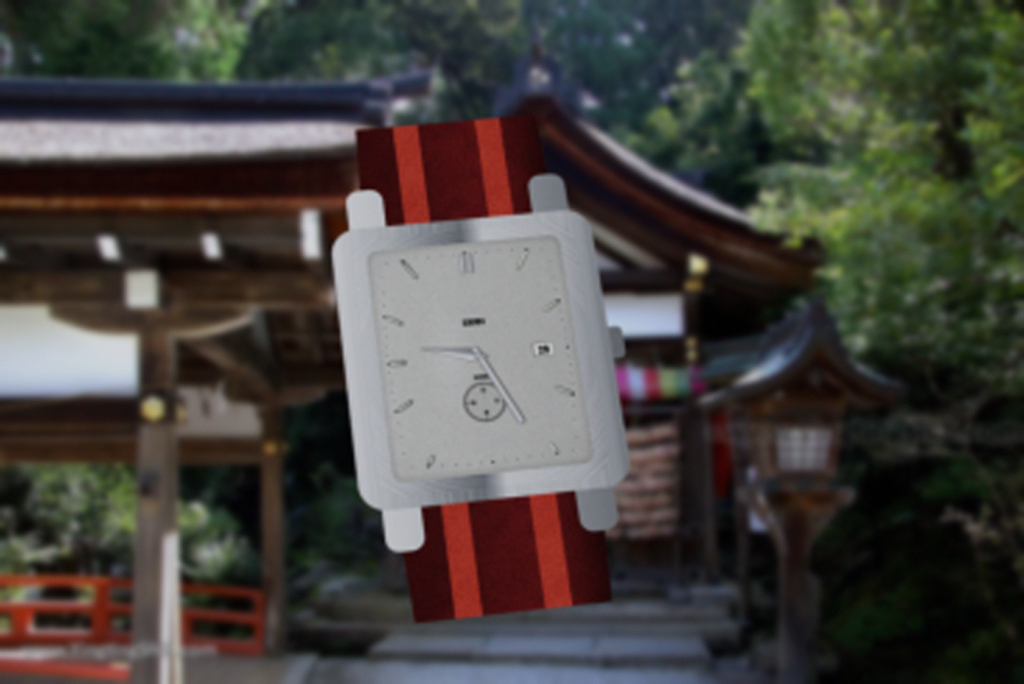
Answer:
9 h 26 min
